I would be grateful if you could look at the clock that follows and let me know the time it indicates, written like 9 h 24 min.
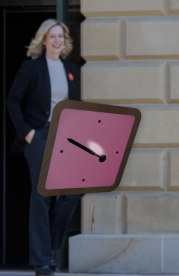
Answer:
3 h 49 min
